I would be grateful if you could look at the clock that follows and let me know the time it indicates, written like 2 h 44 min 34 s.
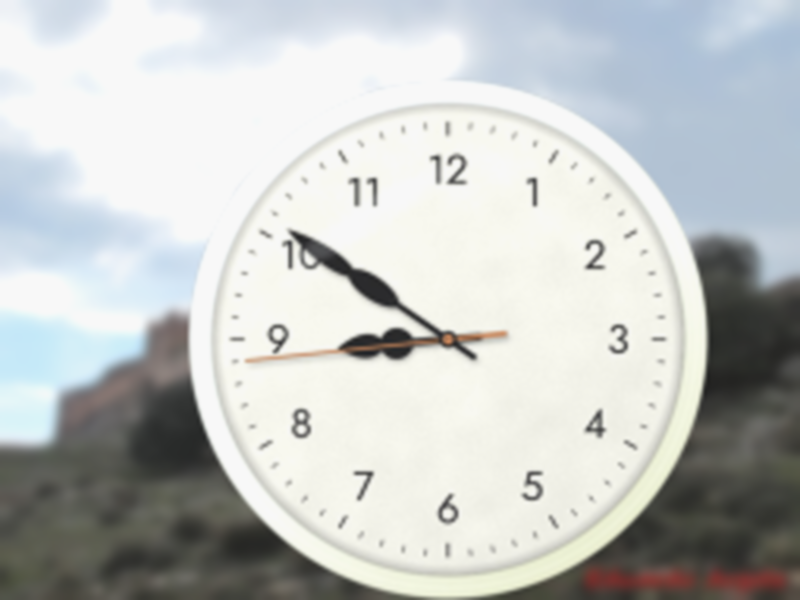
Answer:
8 h 50 min 44 s
